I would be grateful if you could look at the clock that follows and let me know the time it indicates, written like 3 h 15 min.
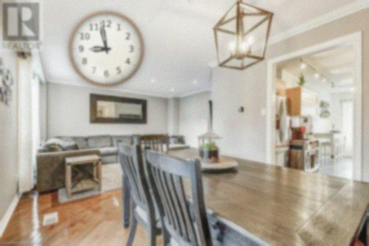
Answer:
8 h 58 min
